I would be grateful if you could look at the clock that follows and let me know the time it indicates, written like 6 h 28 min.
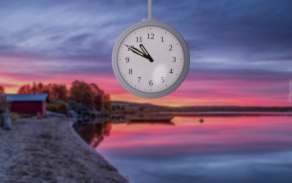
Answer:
10 h 50 min
